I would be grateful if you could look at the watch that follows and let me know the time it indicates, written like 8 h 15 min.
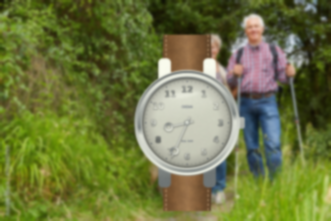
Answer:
8 h 34 min
